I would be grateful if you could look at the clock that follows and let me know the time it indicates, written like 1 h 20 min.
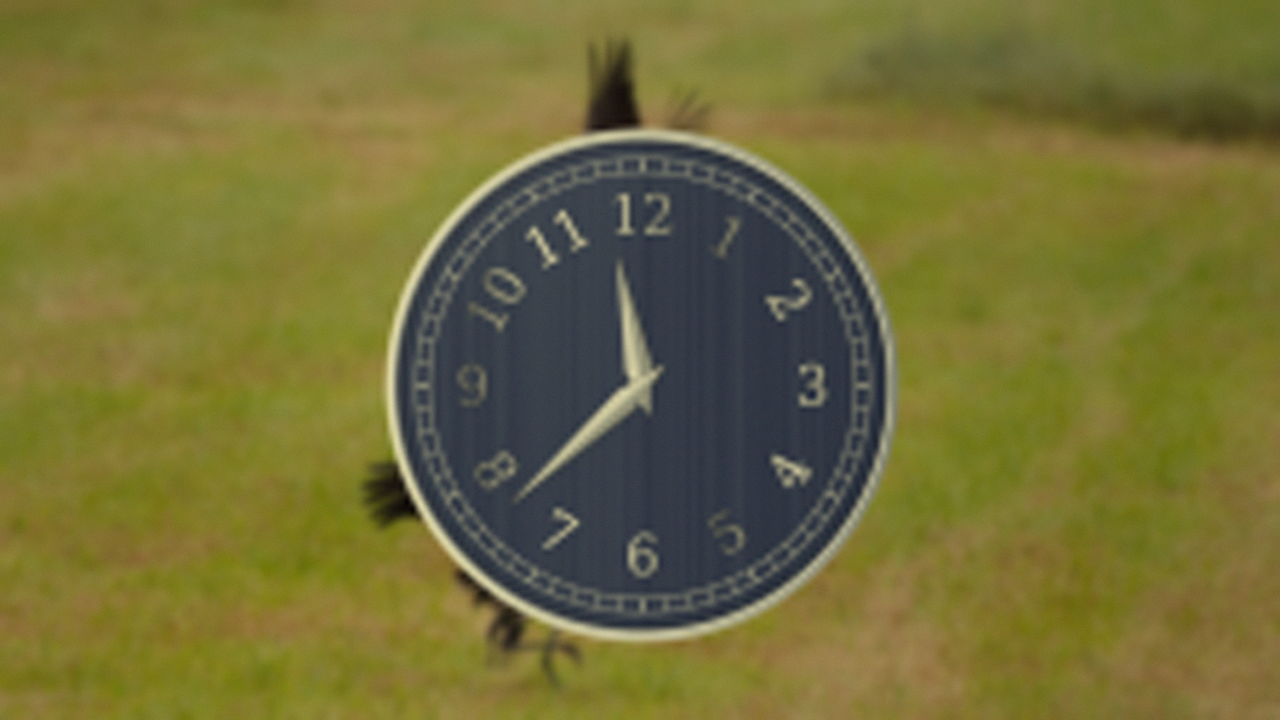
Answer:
11 h 38 min
